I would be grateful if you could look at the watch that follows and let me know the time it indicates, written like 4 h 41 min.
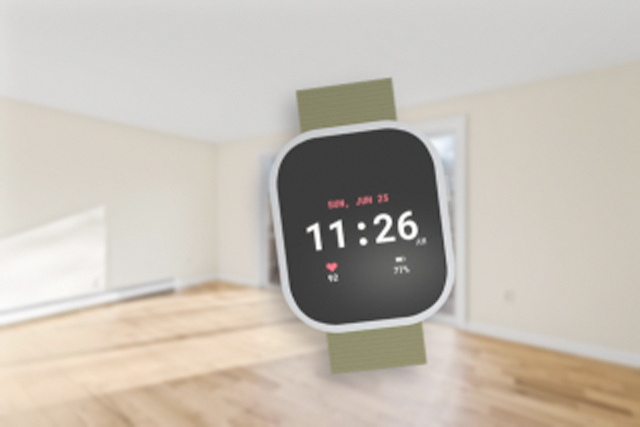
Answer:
11 h 26 min
